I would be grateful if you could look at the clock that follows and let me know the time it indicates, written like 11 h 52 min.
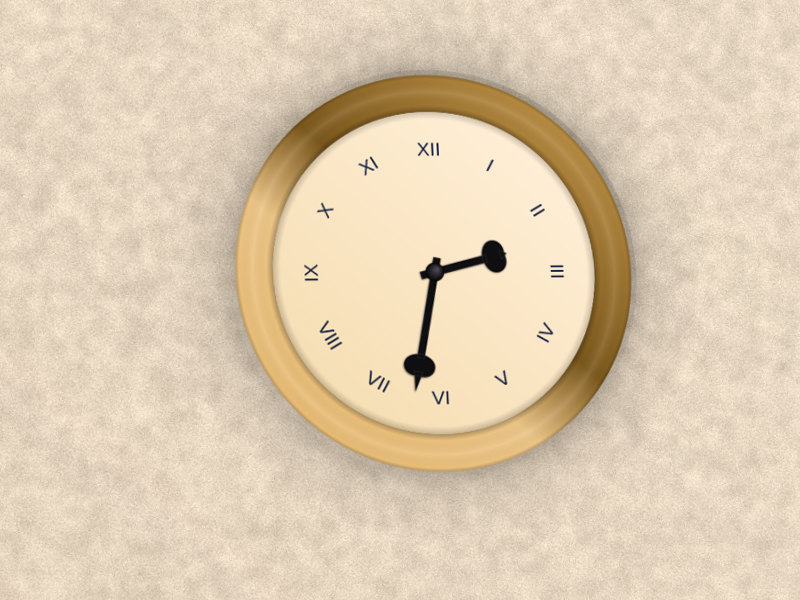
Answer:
2 h 32 min
